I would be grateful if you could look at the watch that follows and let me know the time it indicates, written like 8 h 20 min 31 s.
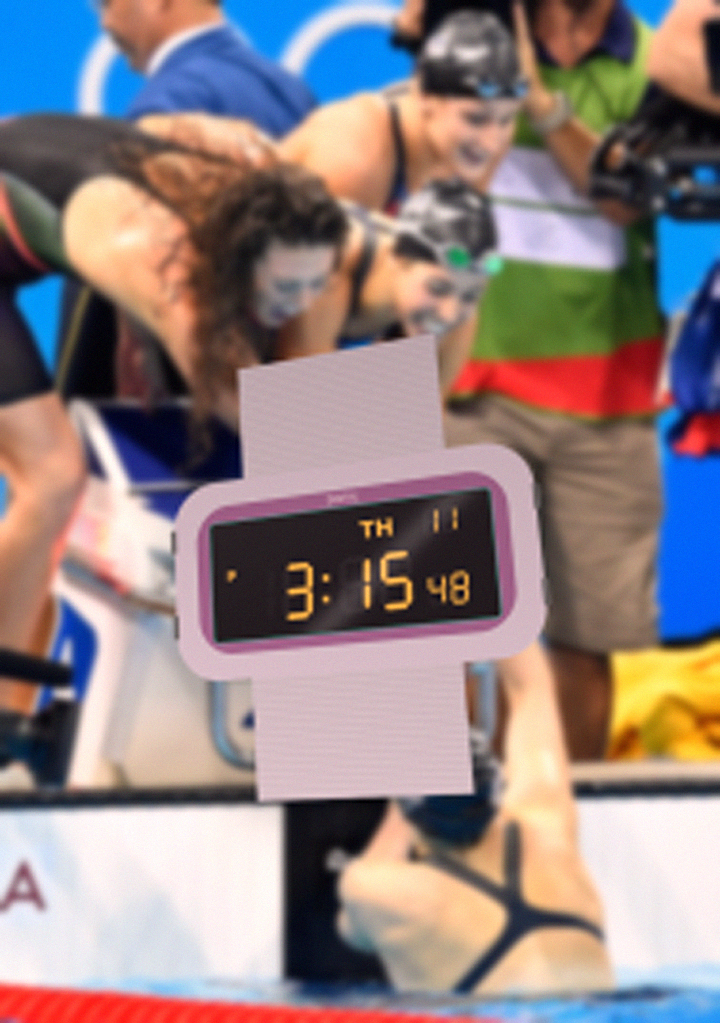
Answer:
3 h 15 min 48 s
